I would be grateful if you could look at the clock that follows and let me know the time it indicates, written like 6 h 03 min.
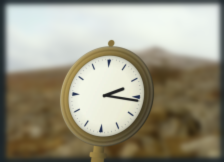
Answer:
2 h 16 min
